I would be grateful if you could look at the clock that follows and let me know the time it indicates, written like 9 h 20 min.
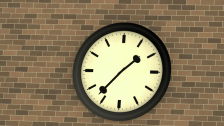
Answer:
1 h 37 min
